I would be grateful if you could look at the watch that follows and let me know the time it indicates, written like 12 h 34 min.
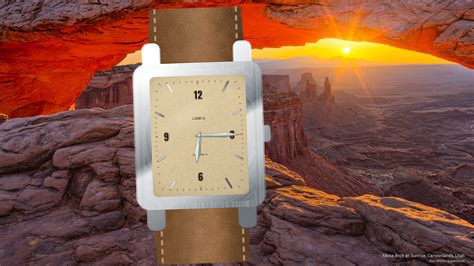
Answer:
6 h 15 min
